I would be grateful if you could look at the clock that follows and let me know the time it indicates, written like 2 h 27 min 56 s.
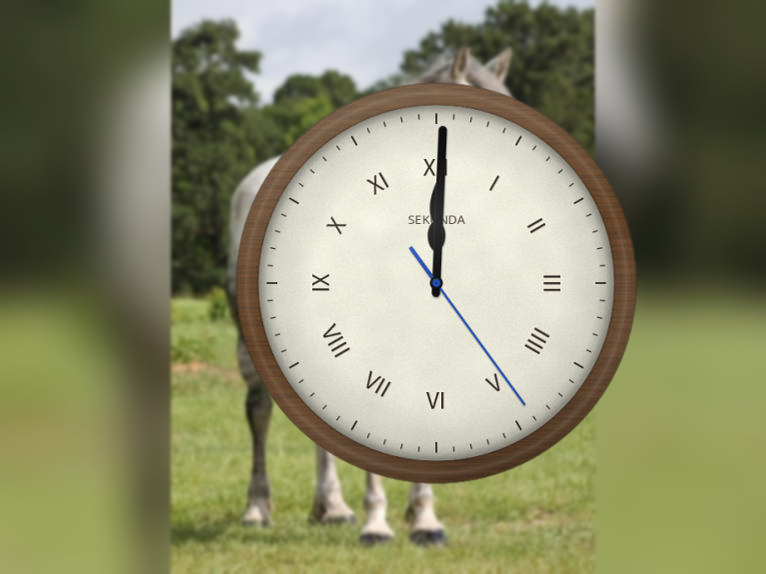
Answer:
12 h 00 min 24 s
